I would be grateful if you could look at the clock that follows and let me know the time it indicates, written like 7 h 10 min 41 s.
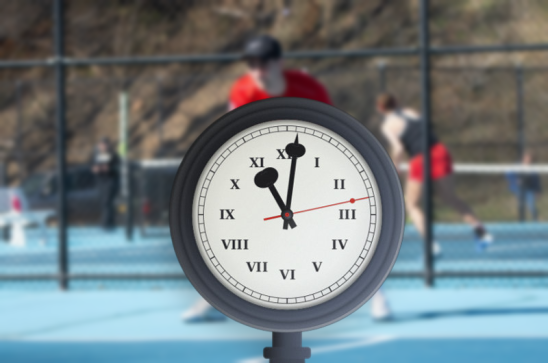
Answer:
11 h 01 min 13 s
